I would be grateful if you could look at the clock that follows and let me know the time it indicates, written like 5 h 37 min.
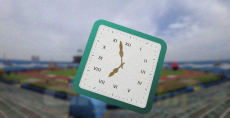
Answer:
6 h 57 min
